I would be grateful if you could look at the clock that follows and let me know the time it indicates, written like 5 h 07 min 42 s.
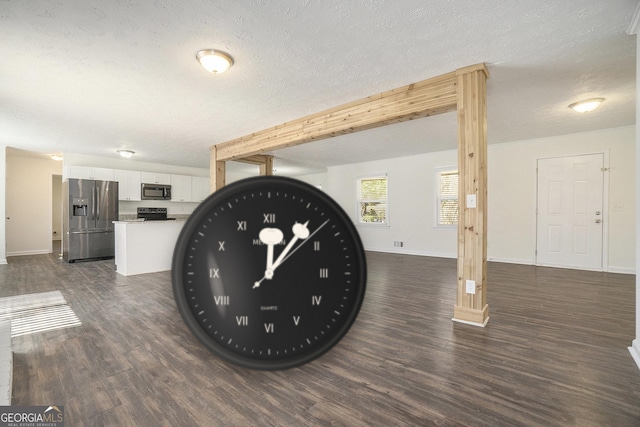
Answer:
12 h 06 min 08 s
